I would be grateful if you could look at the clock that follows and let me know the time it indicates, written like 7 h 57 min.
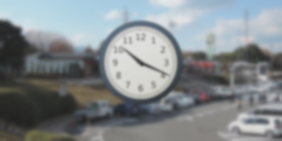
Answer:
10 h 19 min
